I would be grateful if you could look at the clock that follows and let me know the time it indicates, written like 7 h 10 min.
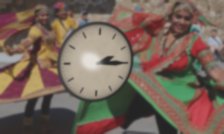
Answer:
2 h 15 min
